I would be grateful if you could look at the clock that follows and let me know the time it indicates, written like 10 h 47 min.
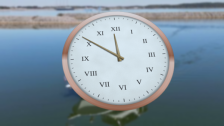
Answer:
11 h 51 min
